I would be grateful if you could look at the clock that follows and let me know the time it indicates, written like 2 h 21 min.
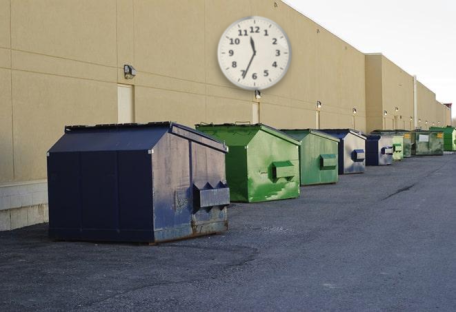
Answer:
11 h 34 min
